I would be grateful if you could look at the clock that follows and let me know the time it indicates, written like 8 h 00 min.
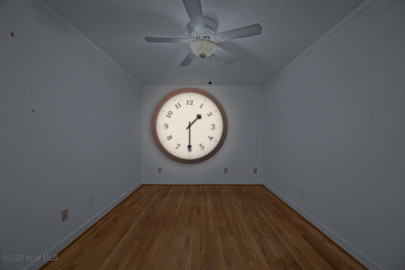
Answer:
1 h 30 min
